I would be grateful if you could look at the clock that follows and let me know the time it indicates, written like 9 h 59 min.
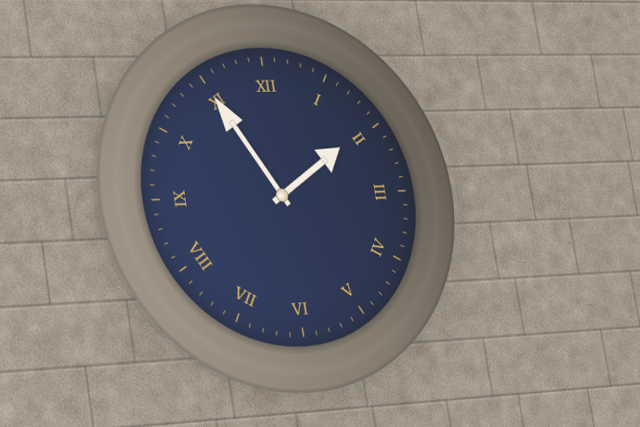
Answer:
1 h 55 min
